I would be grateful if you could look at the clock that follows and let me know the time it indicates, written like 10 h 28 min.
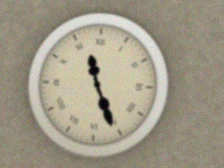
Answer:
11 h 26 min
